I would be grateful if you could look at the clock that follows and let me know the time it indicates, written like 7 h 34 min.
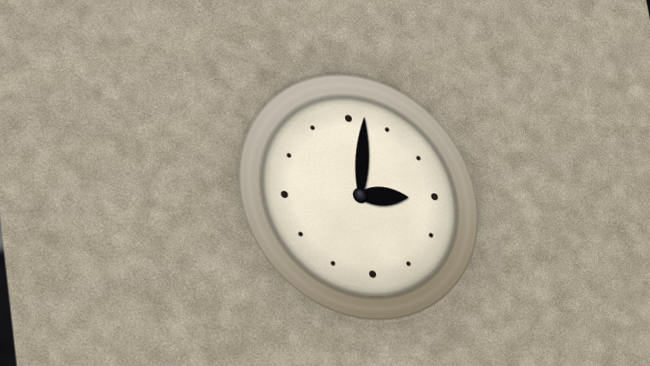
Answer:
3 h 02 min
